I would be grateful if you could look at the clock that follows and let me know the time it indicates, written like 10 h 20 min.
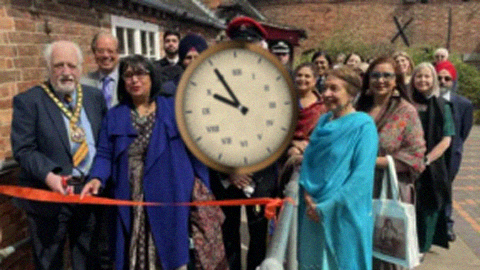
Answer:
9 h 55 min
